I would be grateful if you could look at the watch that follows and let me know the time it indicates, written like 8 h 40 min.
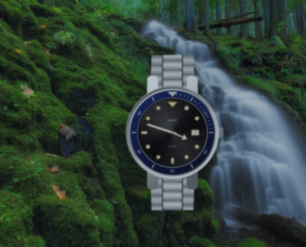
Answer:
3 h 48 min
